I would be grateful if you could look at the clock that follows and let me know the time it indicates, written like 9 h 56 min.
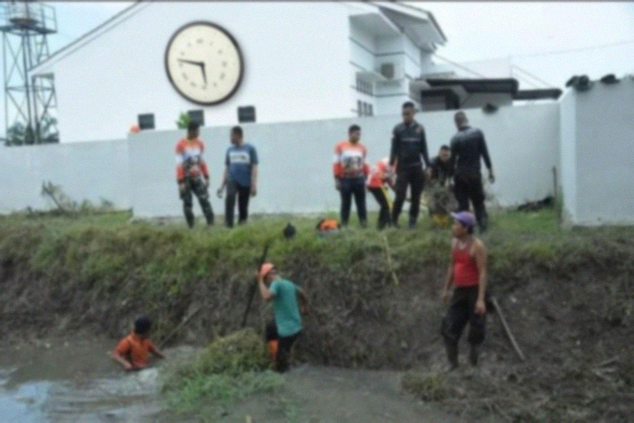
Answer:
5 h 47 min
